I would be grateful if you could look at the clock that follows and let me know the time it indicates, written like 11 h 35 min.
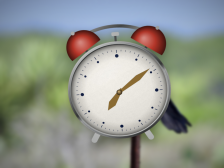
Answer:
7 h 09 min
